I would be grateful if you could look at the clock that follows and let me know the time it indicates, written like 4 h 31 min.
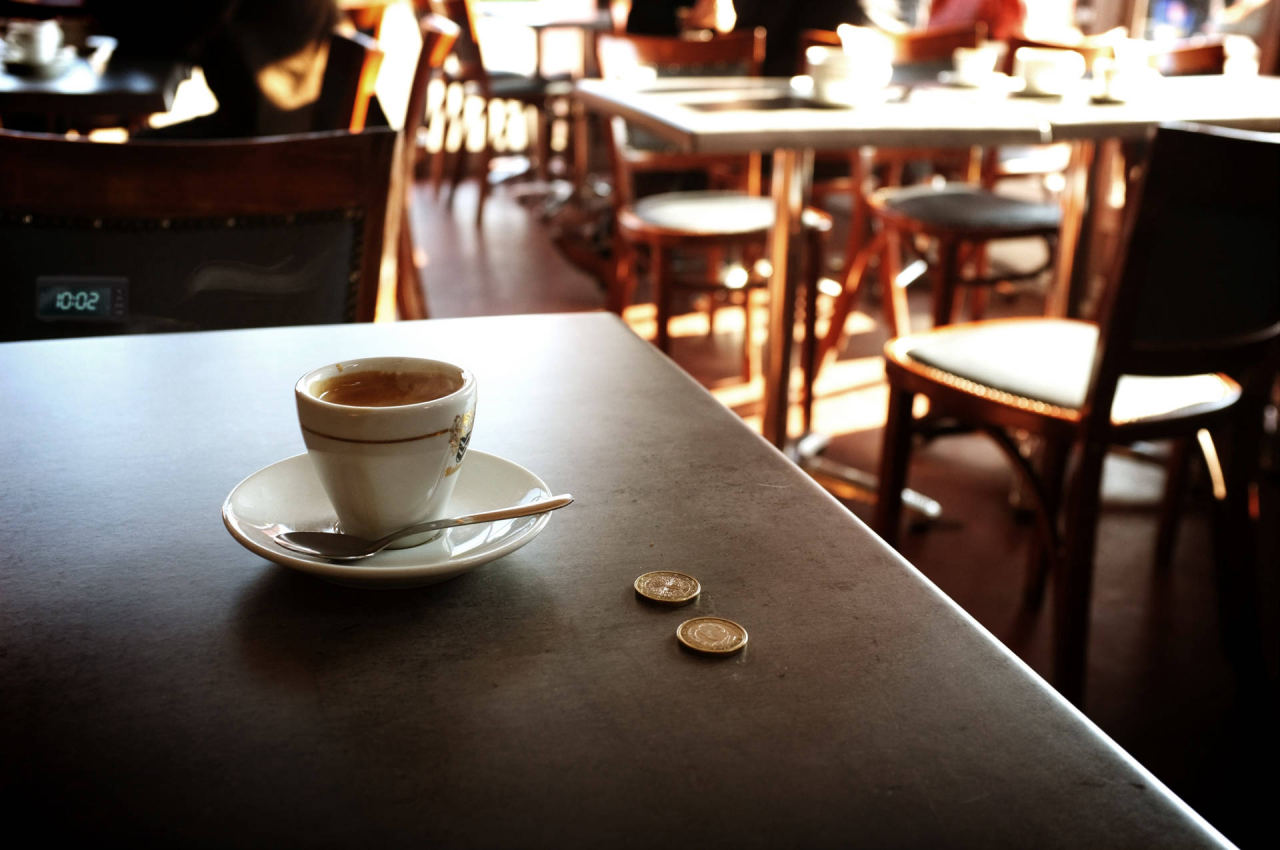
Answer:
10 h 02 min
